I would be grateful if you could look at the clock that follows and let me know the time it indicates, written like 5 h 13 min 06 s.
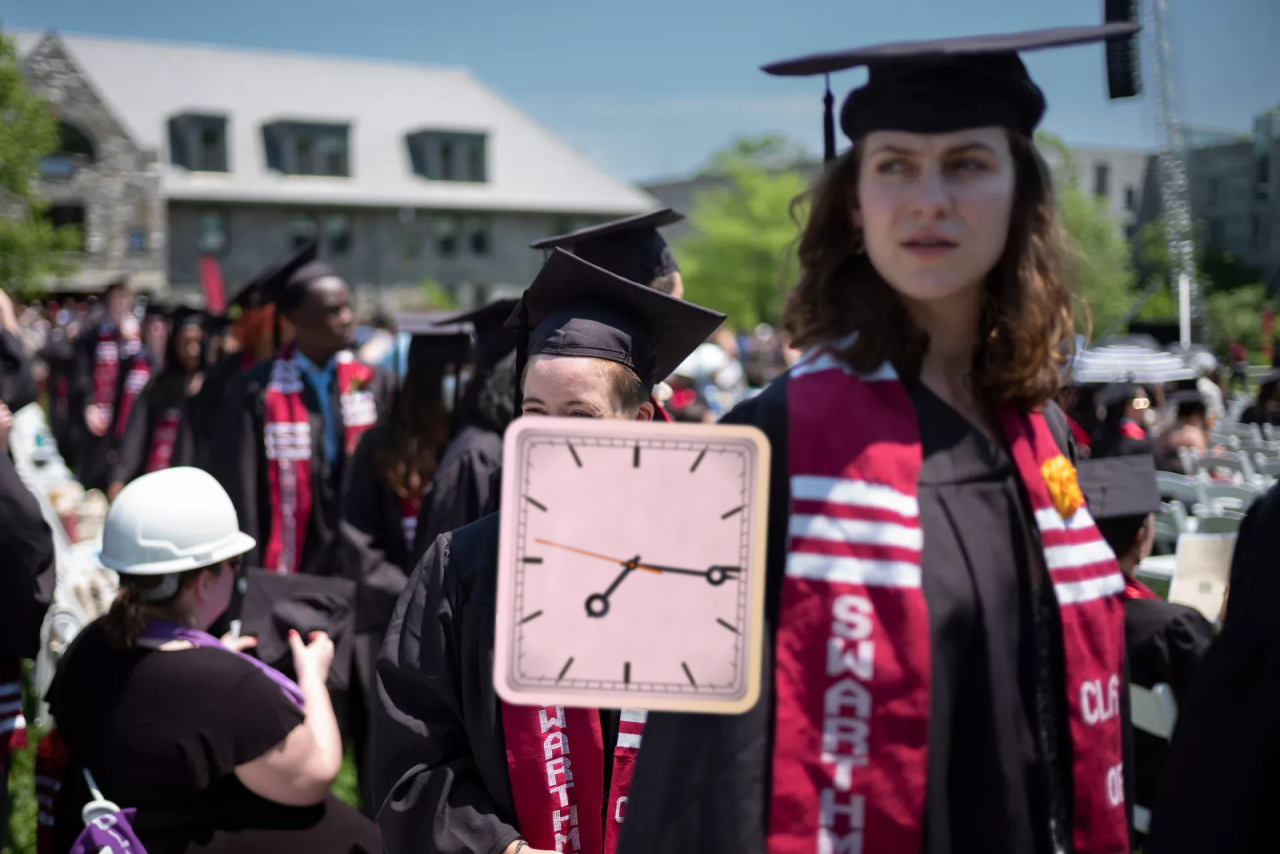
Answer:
7 h 15 min 47 s
